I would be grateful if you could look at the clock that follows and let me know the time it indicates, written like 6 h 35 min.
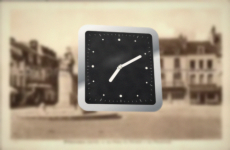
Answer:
7 h 10 min
